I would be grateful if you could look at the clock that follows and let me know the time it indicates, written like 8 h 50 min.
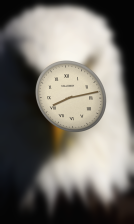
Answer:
8 h 13 min
